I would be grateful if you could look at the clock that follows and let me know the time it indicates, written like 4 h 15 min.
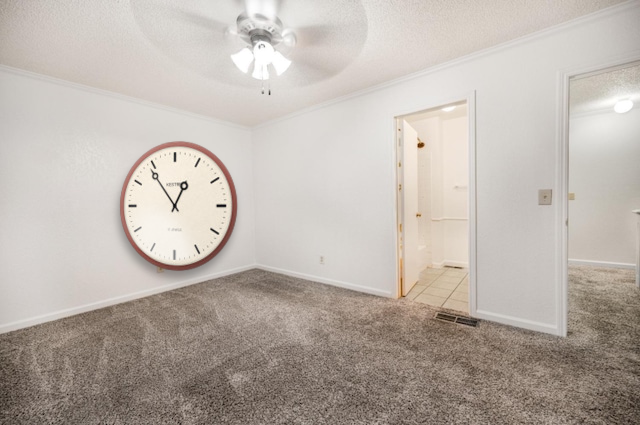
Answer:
12 h 54 min
